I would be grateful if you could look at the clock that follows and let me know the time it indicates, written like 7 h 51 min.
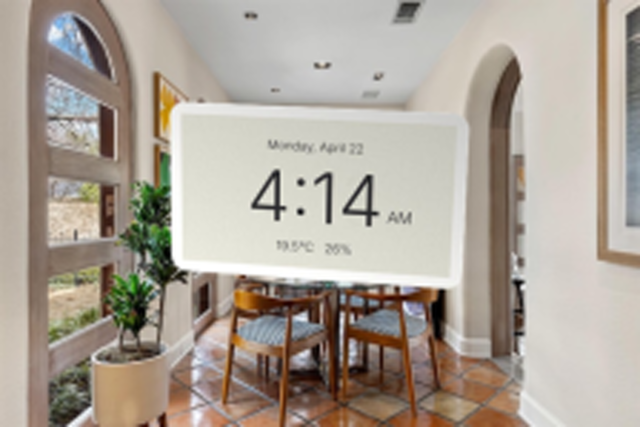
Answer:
4 h 14 min
